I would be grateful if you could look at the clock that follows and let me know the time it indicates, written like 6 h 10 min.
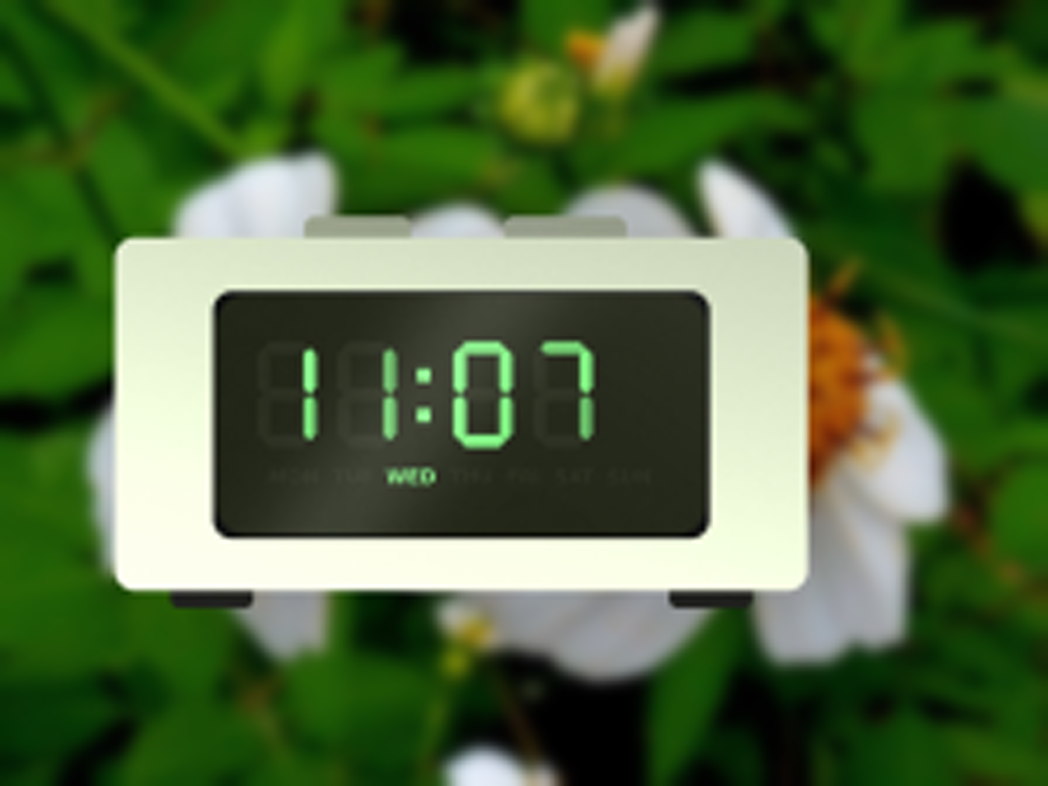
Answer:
11 h 07 min
